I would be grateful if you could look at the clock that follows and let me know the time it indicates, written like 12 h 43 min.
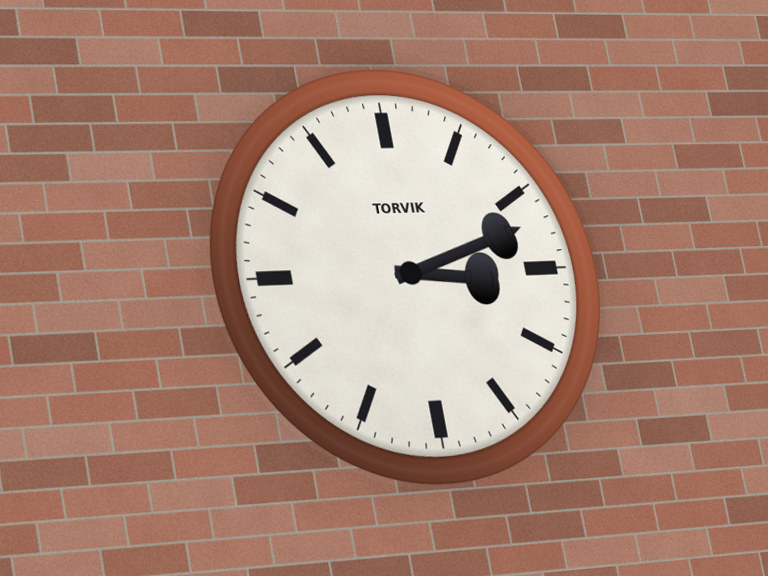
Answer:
3 h 12 min
